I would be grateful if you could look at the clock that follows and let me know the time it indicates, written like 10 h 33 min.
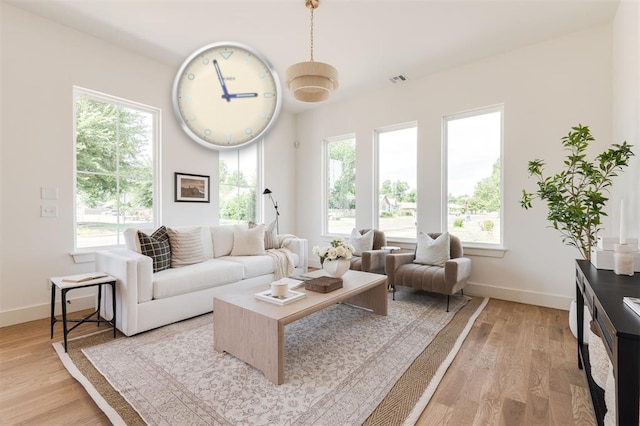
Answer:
2 h 57 min
